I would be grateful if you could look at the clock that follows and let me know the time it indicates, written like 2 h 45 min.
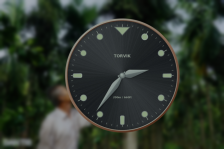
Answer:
2 h 36 min
